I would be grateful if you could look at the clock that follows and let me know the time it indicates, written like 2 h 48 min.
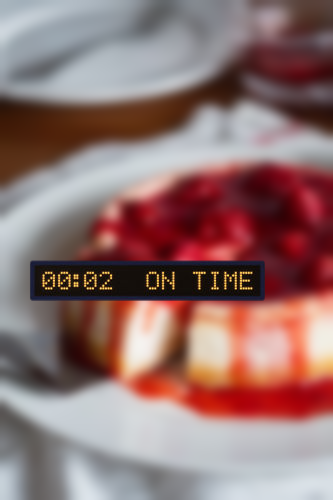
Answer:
0 h 02 min
